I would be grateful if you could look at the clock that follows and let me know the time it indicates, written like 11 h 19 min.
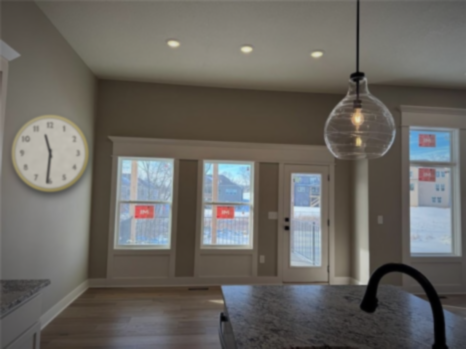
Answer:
11 h 31 min
